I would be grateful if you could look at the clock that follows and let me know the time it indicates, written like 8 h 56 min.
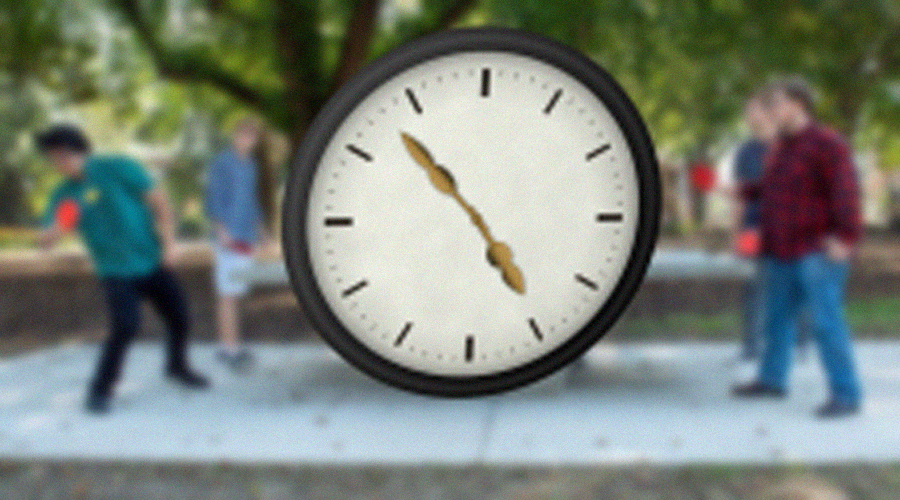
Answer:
4 h 53 min
